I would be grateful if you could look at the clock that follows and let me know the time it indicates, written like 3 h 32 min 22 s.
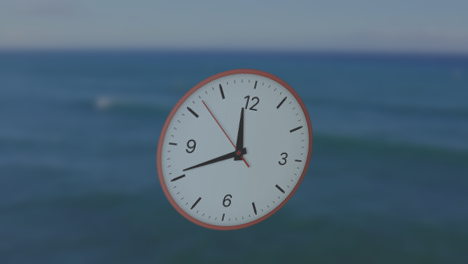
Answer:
11 h 40 min 52 s
